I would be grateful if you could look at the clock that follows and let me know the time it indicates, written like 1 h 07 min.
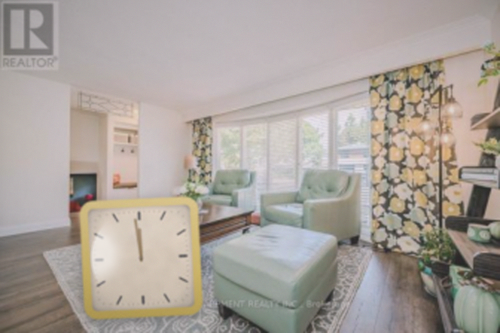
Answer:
11 h 59 min
